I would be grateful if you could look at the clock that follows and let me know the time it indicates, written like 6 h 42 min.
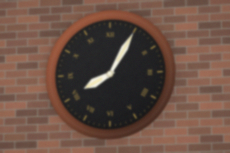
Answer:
8 h 05 min
